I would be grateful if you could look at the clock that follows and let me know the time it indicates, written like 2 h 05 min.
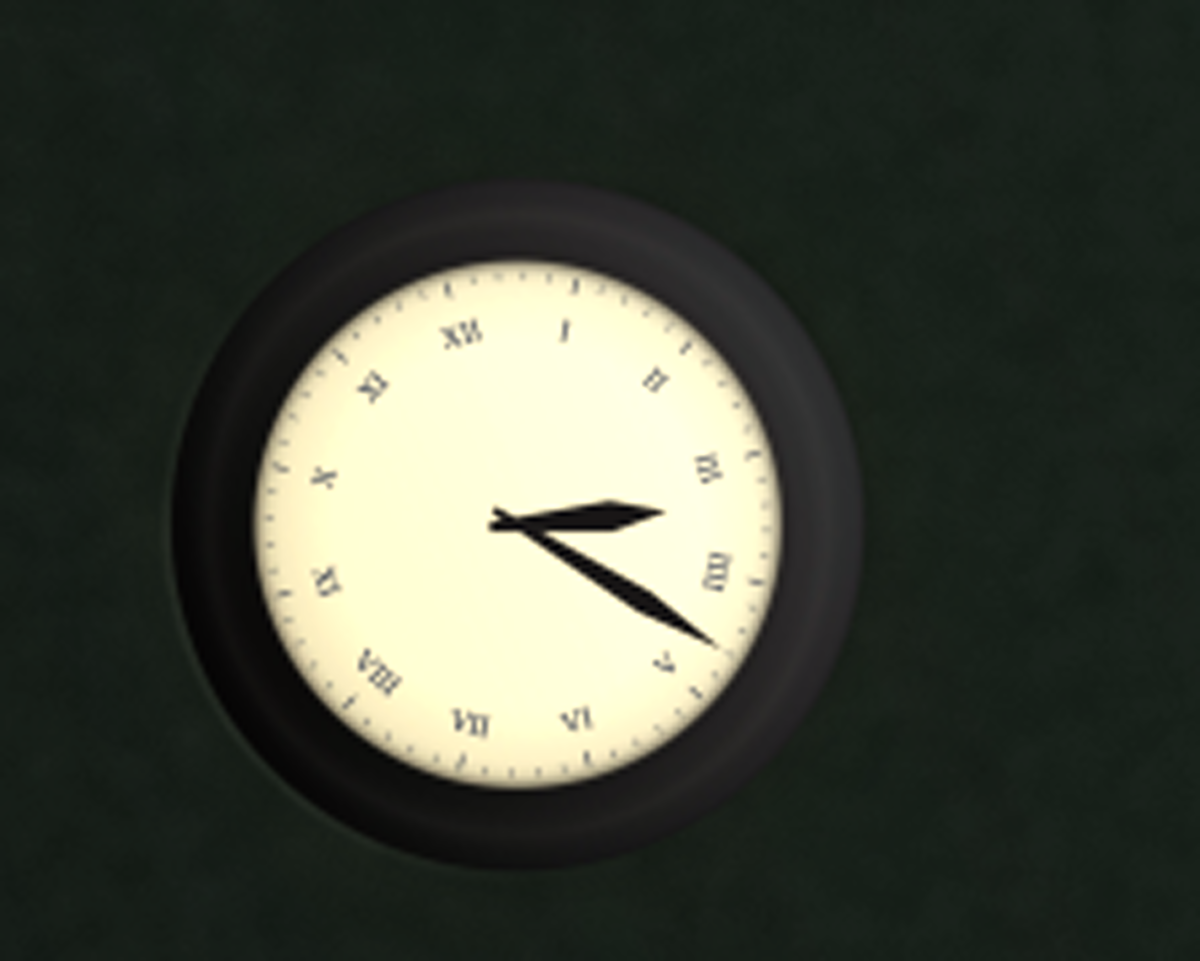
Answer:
3 h 23 min
